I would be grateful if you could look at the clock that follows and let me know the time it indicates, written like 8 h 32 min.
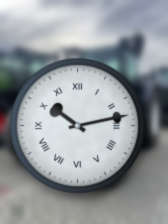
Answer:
10 h 13 min
